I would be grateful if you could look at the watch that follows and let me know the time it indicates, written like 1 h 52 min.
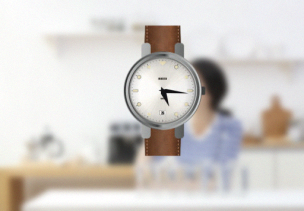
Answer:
5 h 16 min
